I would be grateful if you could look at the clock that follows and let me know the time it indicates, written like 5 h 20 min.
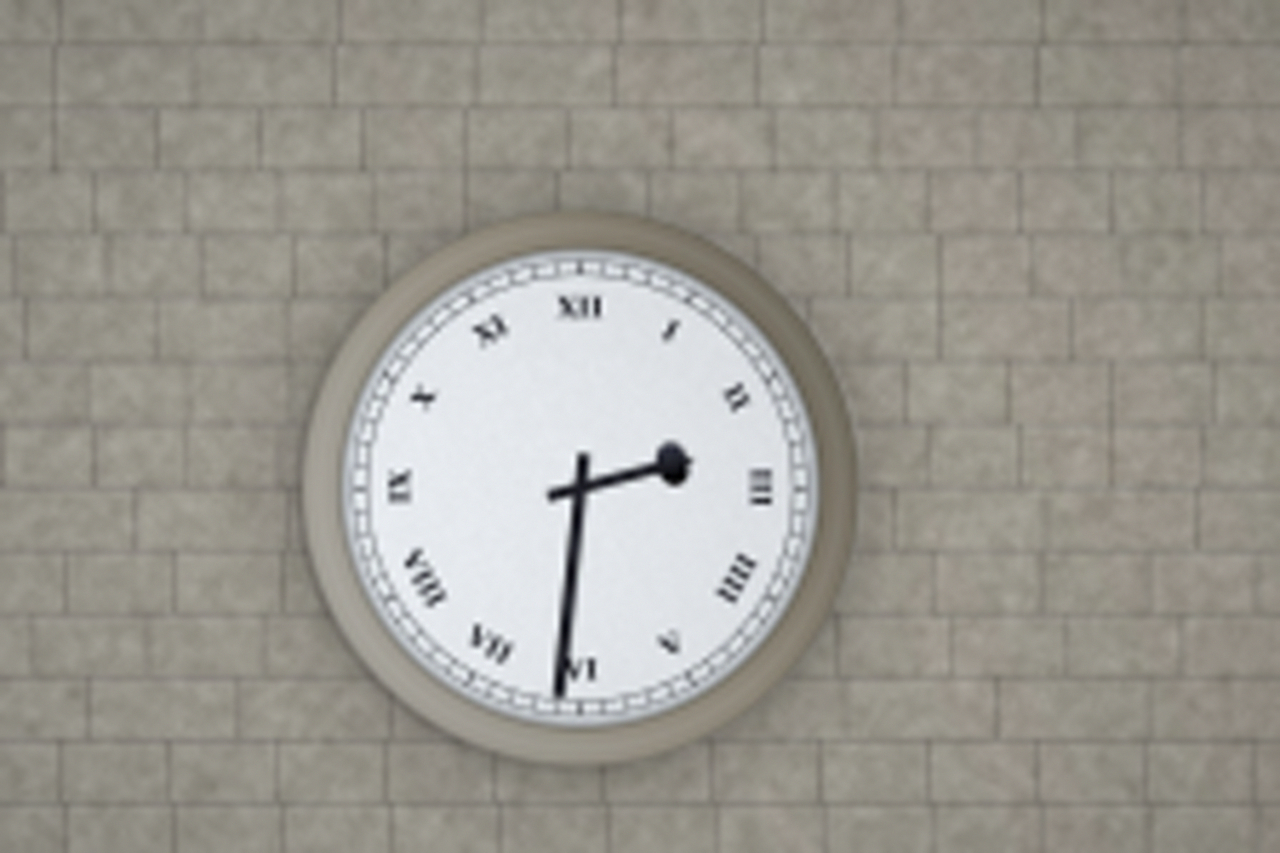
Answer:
2 h 31 min
